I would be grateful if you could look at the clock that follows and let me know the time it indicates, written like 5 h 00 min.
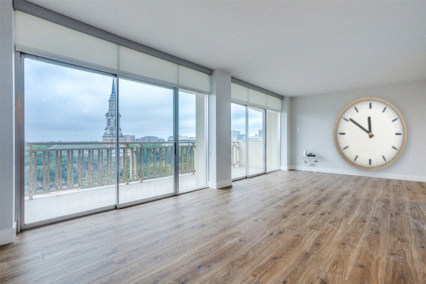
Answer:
11 h 51 min
